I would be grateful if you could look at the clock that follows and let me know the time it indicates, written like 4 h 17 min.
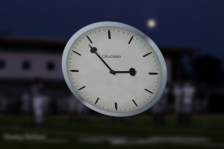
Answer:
2 h 54 min
